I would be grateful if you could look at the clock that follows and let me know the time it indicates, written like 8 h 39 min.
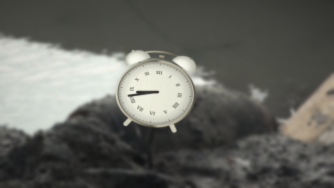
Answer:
8 h 42 min
